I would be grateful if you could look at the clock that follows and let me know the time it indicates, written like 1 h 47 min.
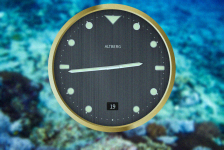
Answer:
2 h 44 min
